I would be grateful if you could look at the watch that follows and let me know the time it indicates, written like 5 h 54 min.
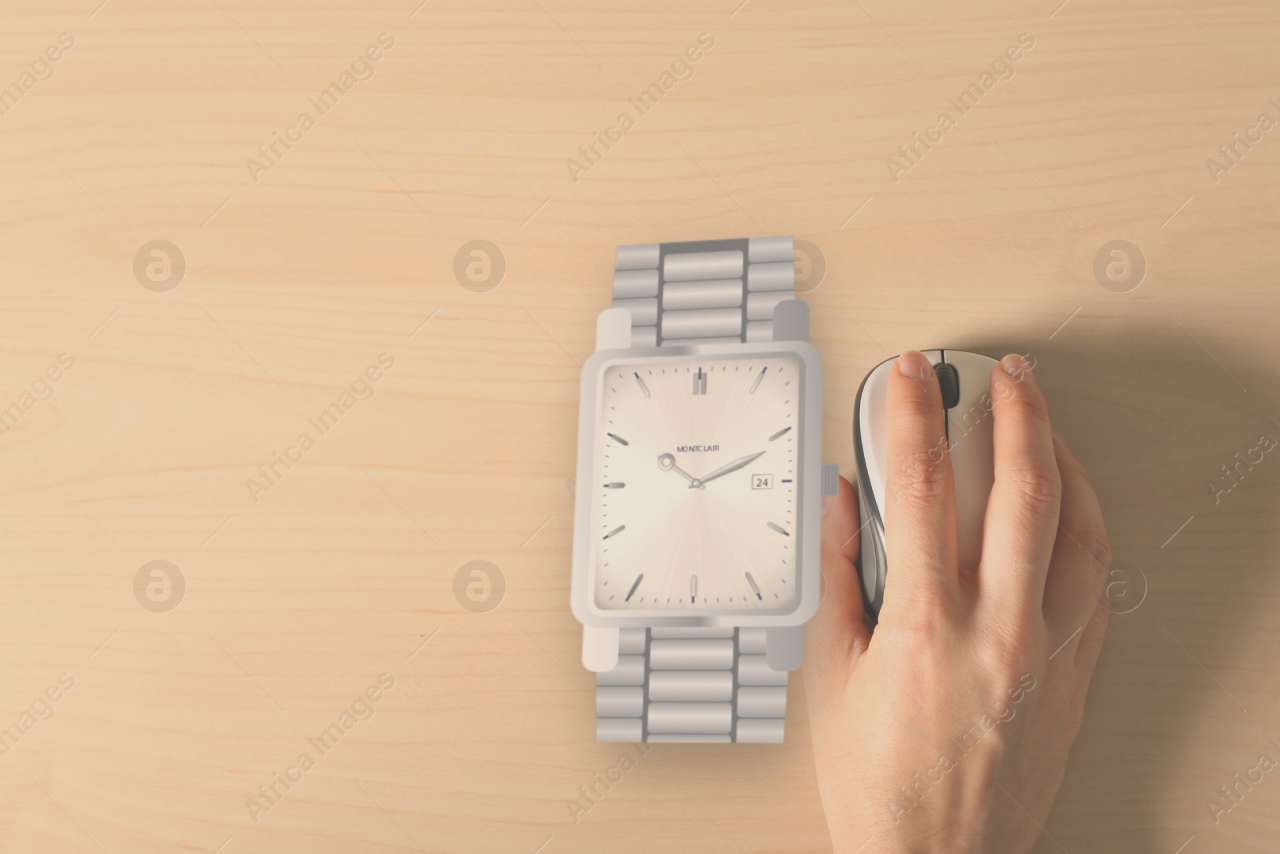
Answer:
10 h 11 min
